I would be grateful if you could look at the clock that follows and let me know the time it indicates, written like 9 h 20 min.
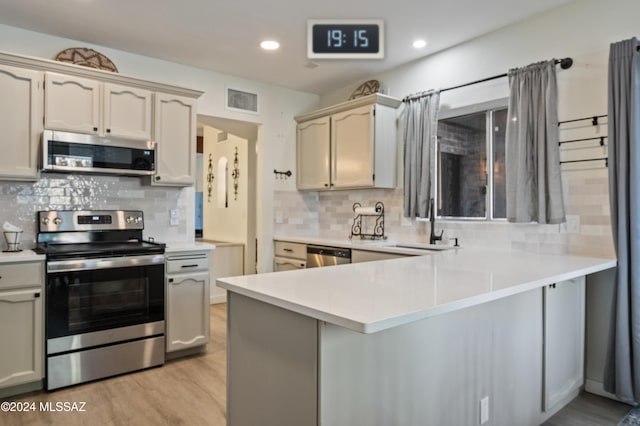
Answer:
19 h 15 min
